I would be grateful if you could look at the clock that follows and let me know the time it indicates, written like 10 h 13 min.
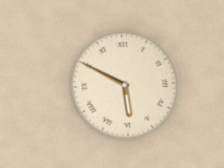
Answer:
5 h 50 min
